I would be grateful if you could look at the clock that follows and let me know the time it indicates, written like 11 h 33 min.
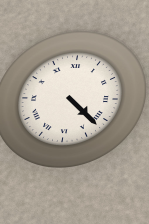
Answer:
4 h 22 min
